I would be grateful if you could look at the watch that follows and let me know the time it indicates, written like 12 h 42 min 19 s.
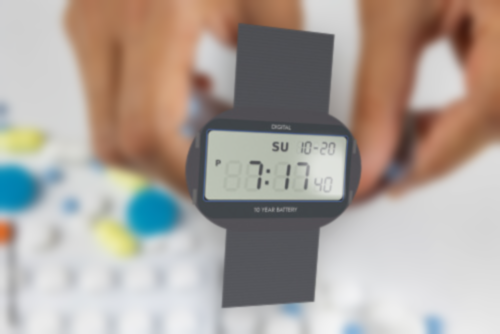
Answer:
7 h 17 min 40 s
